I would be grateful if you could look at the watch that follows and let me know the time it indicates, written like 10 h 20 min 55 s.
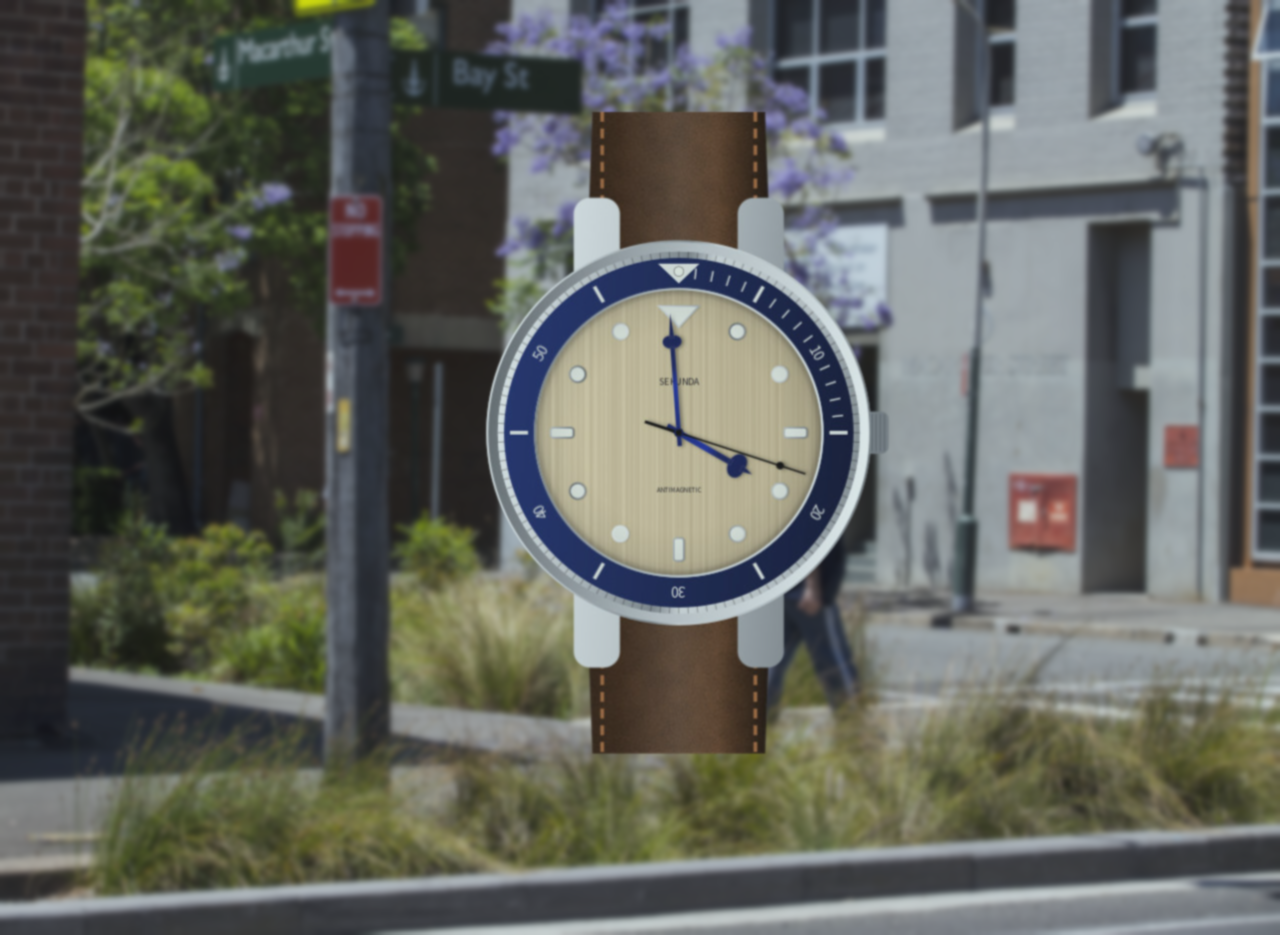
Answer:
3 h 59 min 18 s
